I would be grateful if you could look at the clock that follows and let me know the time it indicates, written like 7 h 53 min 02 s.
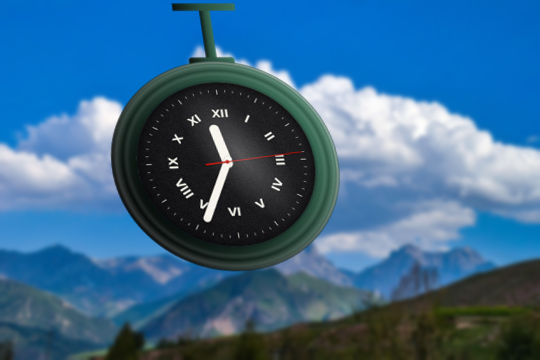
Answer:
11 h 34 min 14 s
